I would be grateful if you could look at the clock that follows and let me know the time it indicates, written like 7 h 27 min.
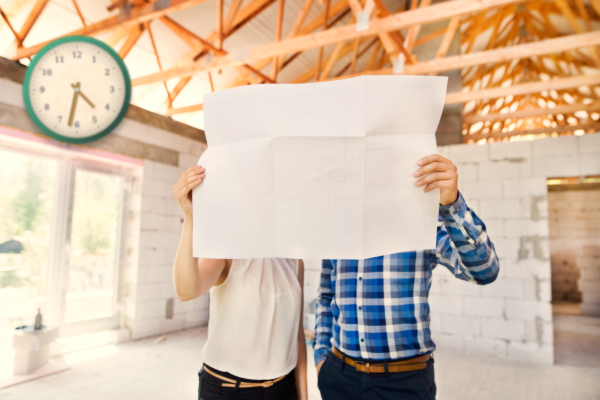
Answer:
4 h 32 min
